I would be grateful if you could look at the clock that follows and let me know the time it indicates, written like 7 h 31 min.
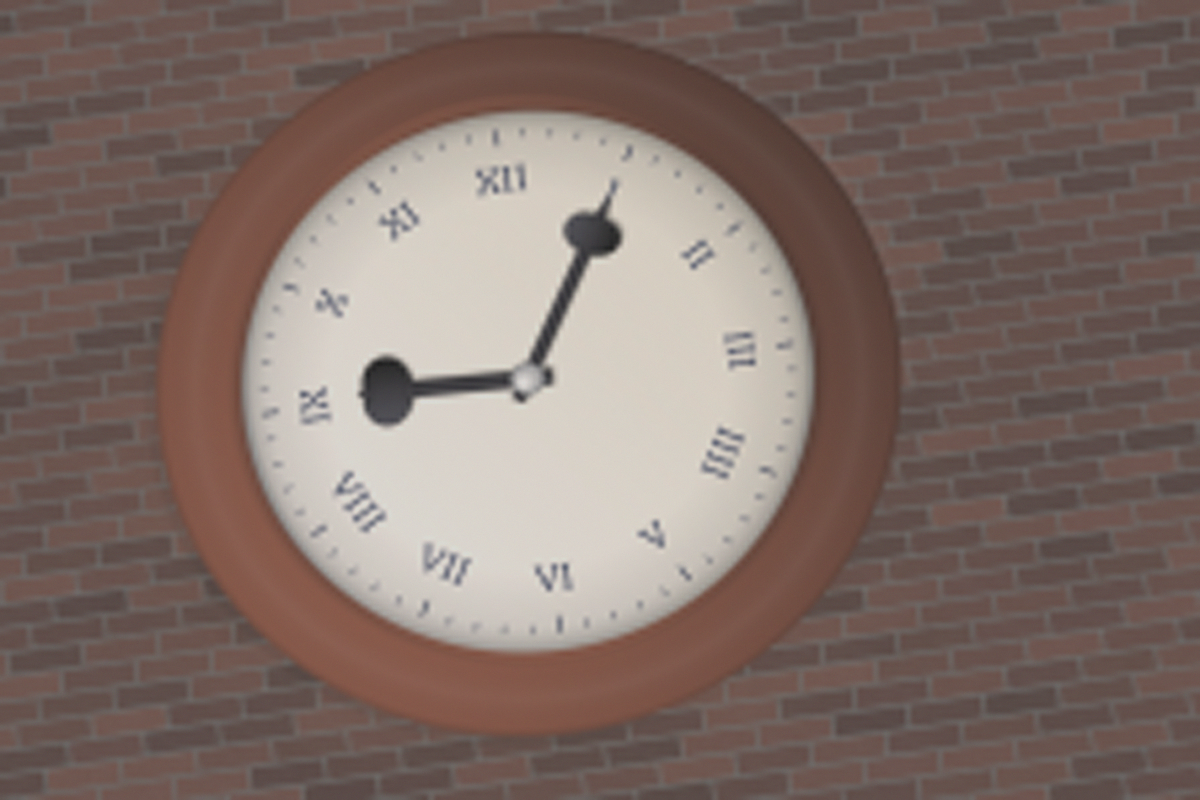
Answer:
9 h 05 min
